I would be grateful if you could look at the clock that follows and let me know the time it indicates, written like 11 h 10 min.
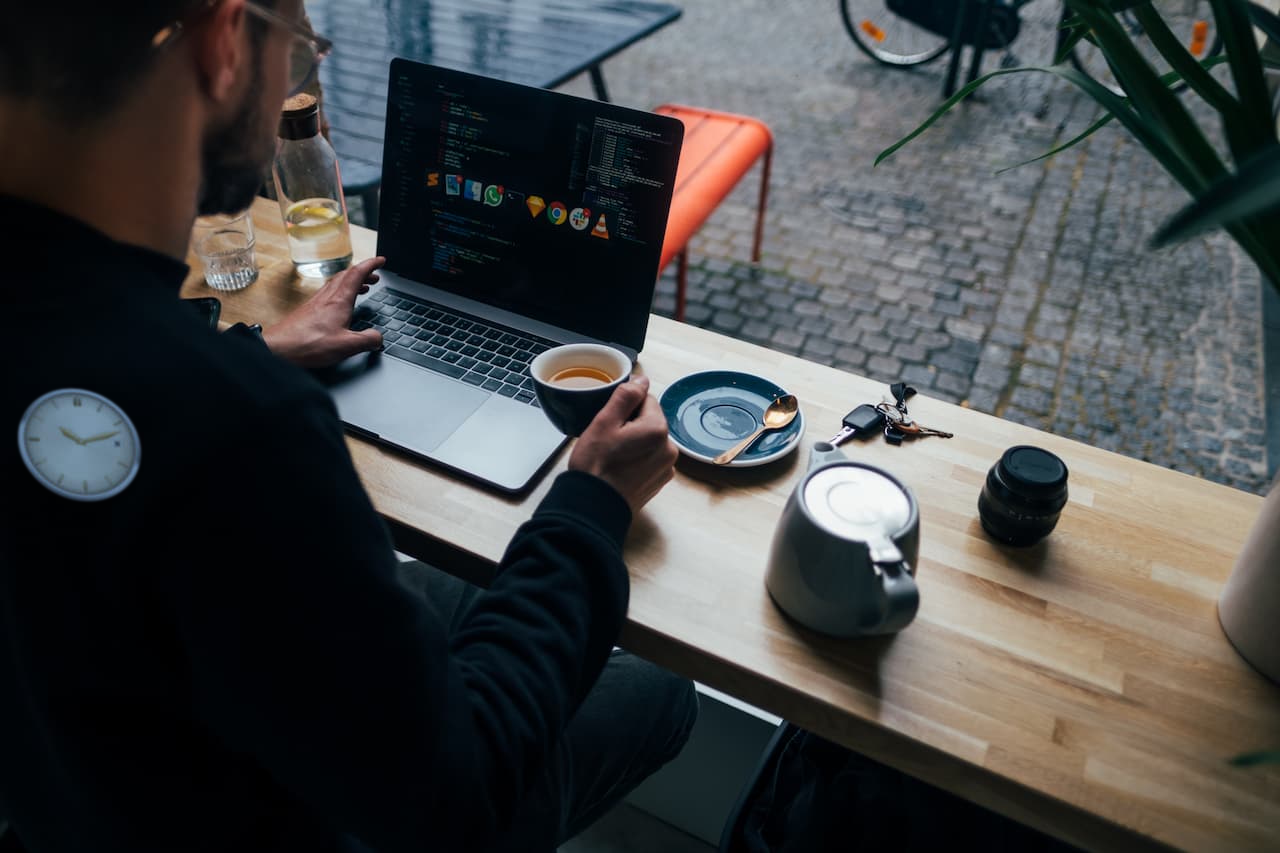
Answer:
10 h 12 min
